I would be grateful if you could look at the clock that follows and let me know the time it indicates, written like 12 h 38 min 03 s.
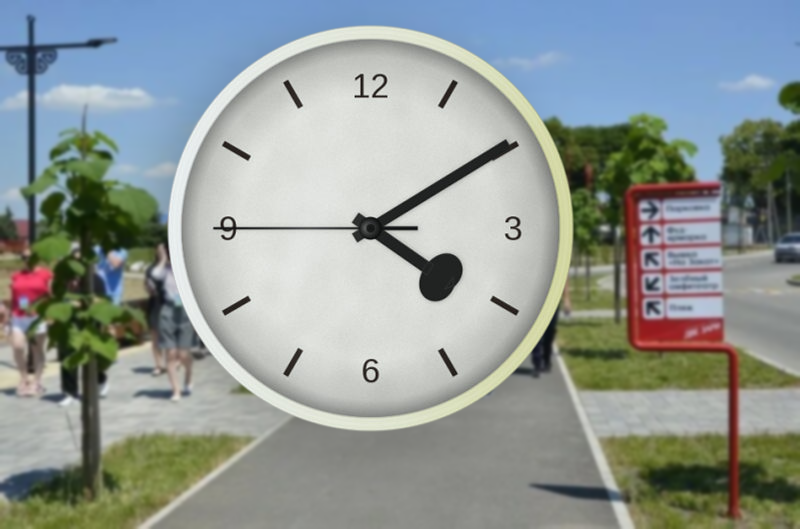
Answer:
4 h 09 min 45 s
